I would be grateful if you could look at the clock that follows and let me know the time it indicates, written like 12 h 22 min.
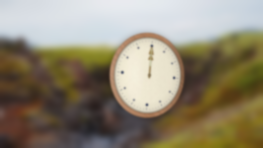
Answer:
12 h 00 min
